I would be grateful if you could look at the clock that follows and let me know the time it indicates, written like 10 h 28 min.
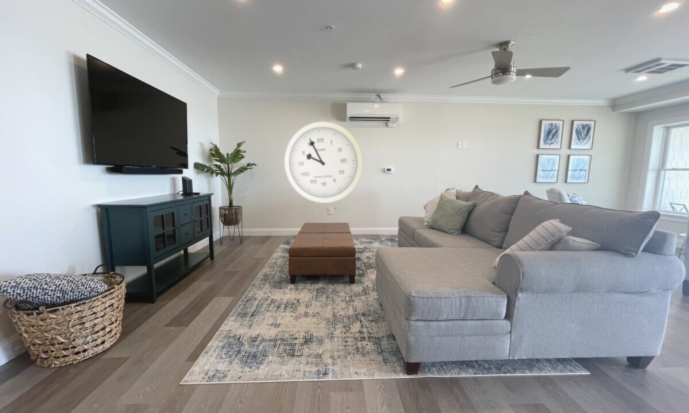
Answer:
9 h 56 min
